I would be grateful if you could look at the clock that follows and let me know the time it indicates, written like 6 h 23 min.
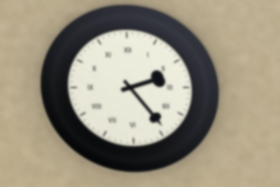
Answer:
2 h 24 min
